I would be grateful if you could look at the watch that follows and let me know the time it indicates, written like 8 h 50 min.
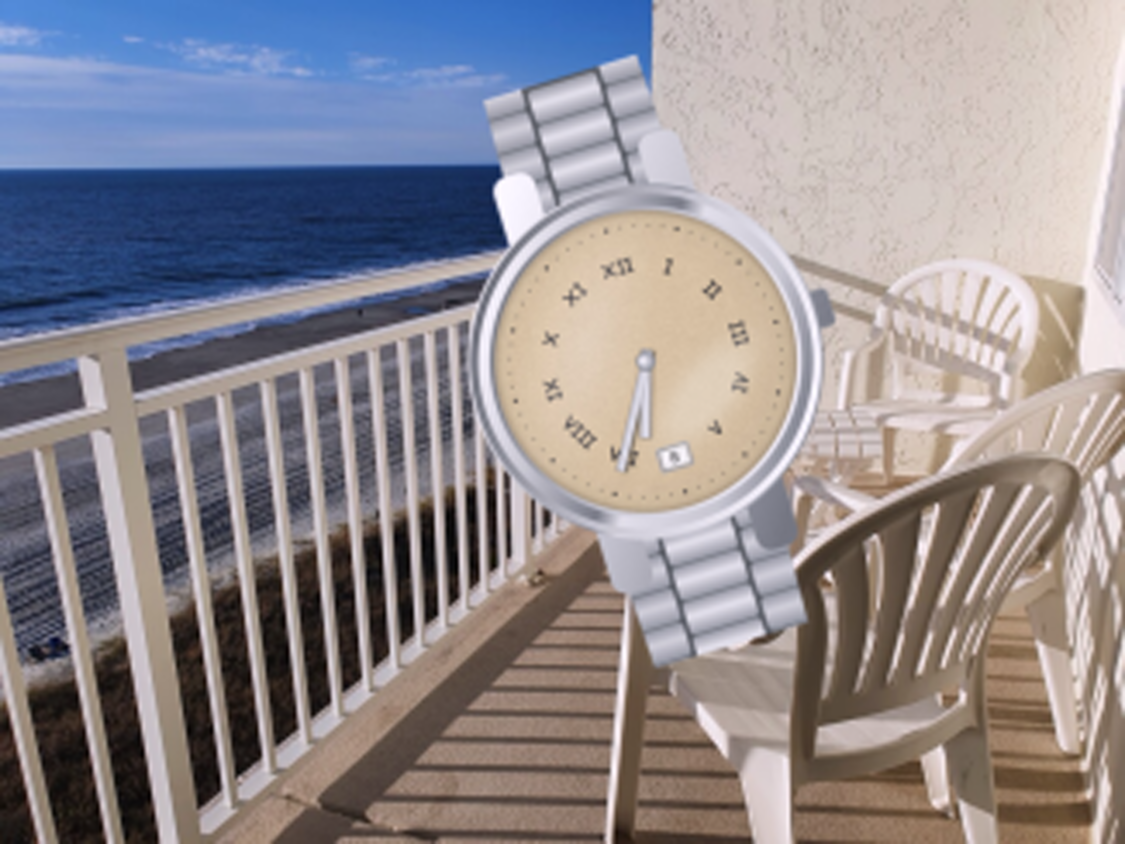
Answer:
6 h 35 min
